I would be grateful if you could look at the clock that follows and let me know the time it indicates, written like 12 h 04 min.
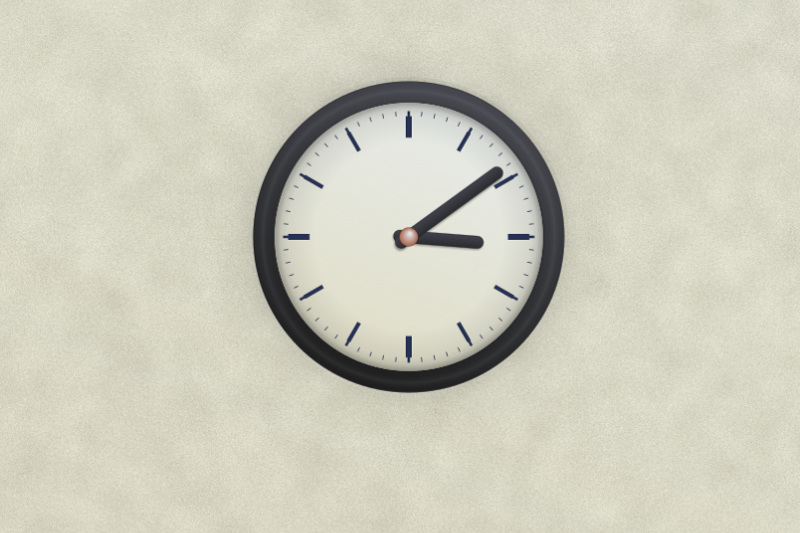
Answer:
3 h 09 min
